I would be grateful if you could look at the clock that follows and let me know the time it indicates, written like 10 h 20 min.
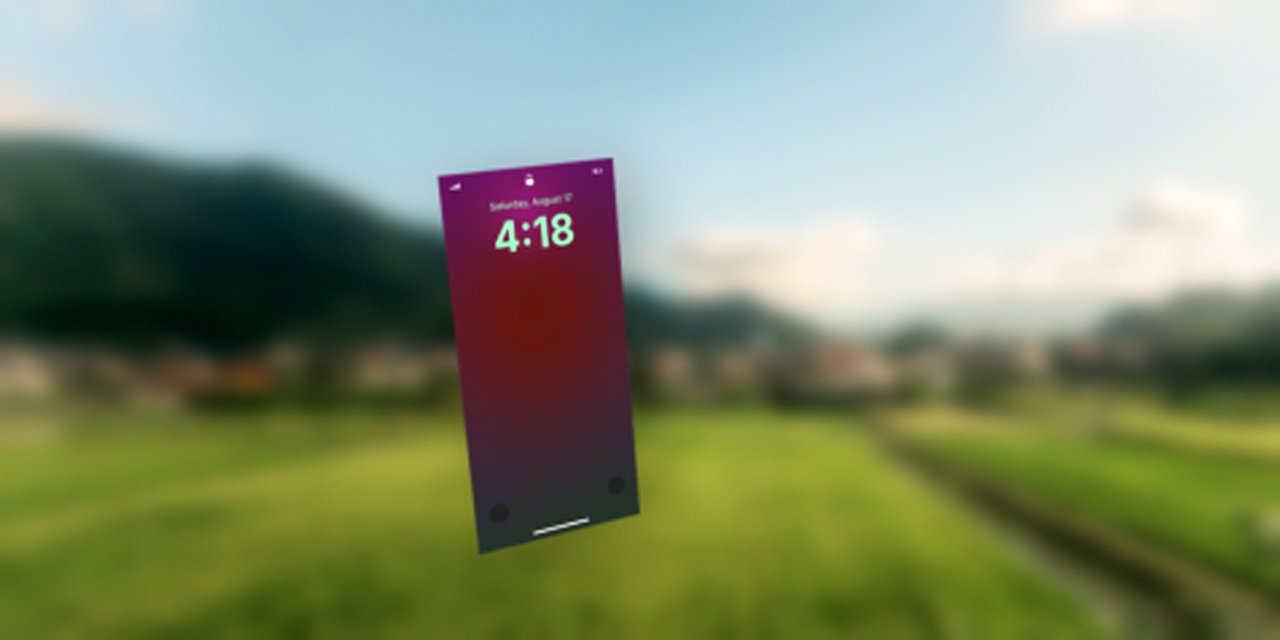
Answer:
4 h 18 min
